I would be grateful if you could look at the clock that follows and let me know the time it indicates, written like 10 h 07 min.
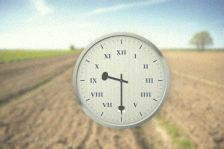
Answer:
9 h 30 min
